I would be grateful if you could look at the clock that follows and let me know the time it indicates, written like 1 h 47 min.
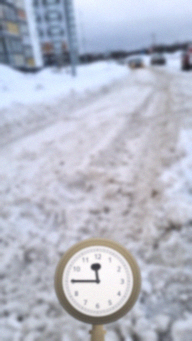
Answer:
11 h 45 min
